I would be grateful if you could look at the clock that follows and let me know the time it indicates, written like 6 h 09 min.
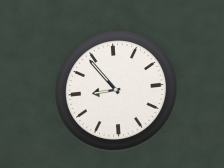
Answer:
8 h 54 min
